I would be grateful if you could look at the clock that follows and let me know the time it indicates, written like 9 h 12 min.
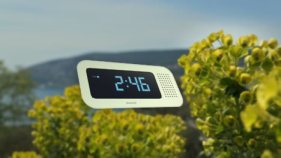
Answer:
2 h 46 min
